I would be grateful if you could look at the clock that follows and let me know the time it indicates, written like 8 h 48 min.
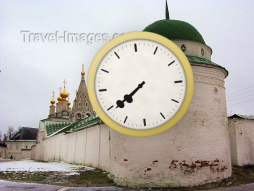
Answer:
7 h 39 min
